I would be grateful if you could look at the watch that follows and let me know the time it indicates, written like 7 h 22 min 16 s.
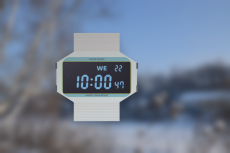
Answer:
10 h 00 min 47 s
